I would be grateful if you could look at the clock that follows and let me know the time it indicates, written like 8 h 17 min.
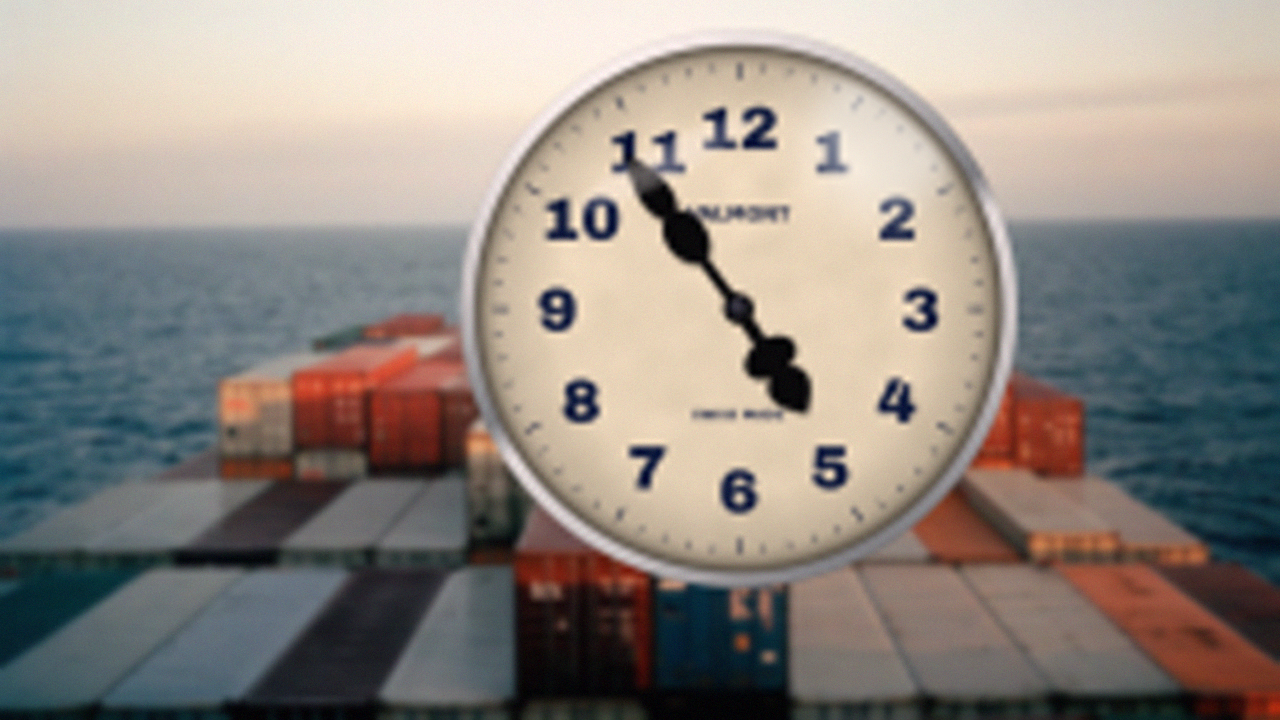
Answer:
4 h 54 min
